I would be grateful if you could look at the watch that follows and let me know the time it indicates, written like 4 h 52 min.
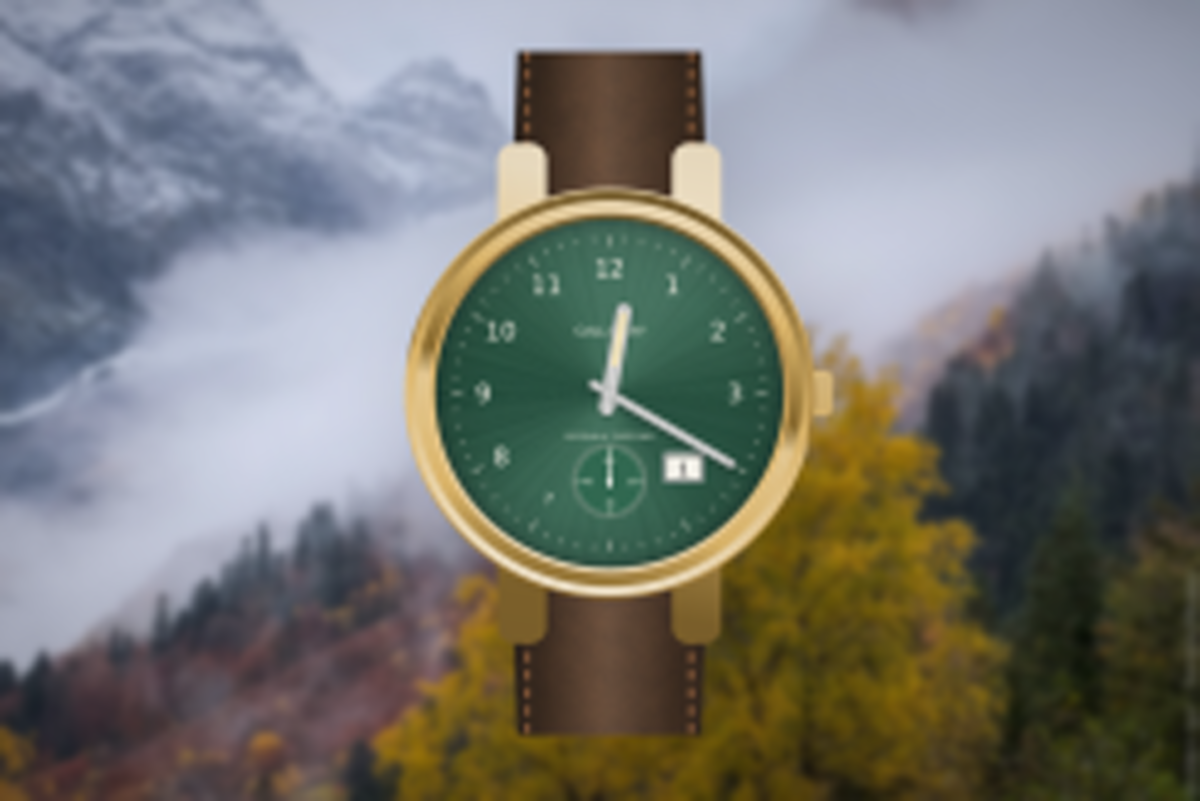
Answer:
12 h 20 min
